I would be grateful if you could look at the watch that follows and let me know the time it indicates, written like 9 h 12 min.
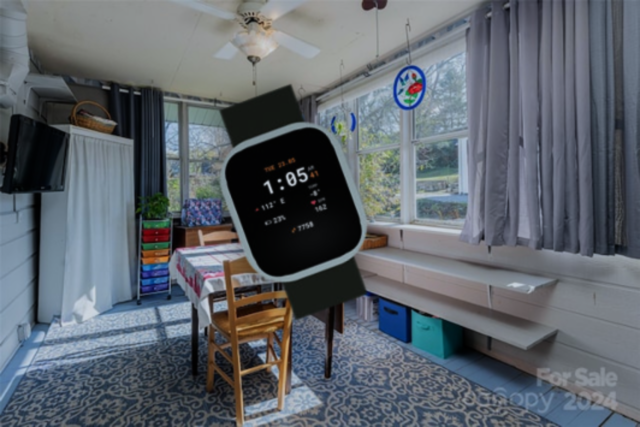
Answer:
1 h 05 min
